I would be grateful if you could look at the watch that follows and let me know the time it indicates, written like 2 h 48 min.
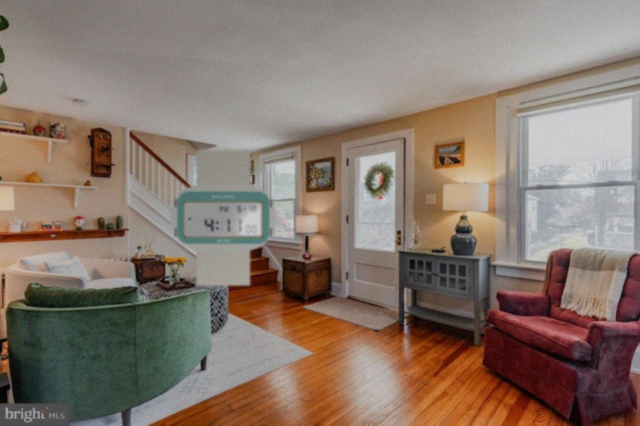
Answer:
4 h 11 min
